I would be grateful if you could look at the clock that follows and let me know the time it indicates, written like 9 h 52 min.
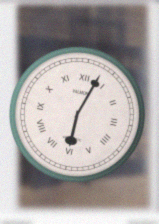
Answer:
6 h 03 min
